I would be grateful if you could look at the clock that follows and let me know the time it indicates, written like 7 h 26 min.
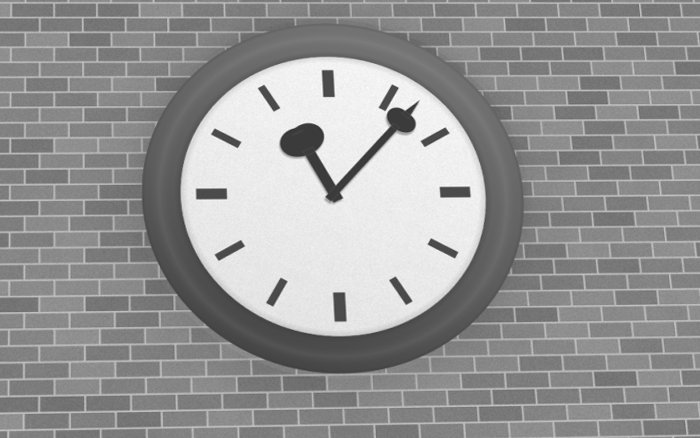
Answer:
11 h 07 min
